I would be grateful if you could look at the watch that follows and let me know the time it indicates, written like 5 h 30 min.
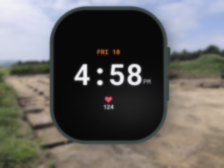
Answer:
4 h 58 min
